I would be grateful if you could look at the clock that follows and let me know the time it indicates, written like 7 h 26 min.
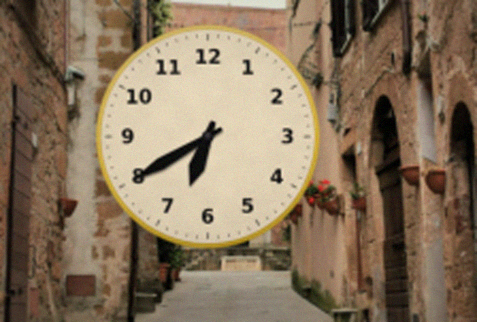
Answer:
6 h 40 min
